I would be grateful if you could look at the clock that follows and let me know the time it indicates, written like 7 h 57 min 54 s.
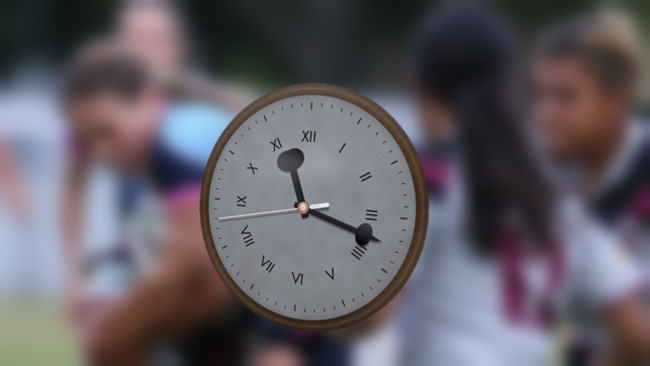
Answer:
11 h 17 min 43 s
